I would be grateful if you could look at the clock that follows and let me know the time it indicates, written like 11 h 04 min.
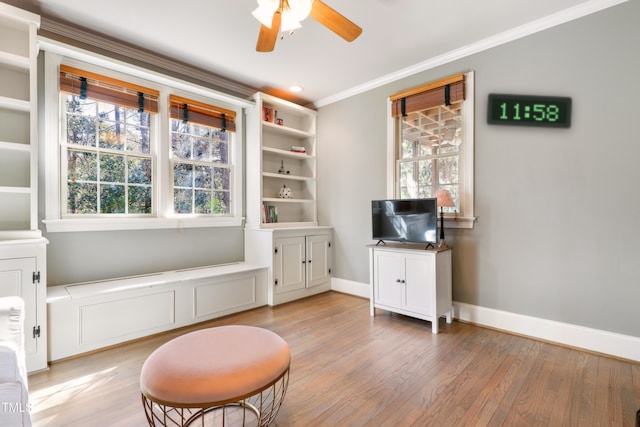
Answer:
11 h 58 min
